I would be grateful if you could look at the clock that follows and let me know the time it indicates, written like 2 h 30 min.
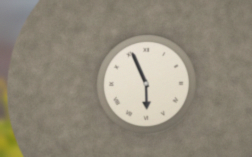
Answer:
5 h 56 min
